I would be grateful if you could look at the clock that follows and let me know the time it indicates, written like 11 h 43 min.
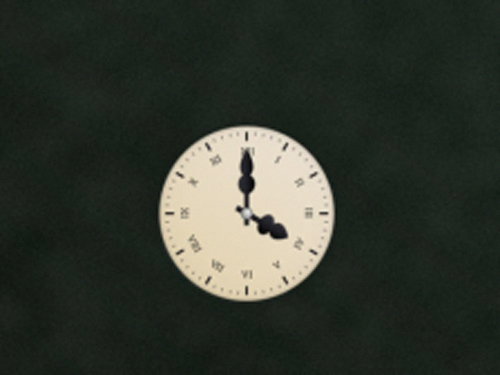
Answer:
4 h 00 min
